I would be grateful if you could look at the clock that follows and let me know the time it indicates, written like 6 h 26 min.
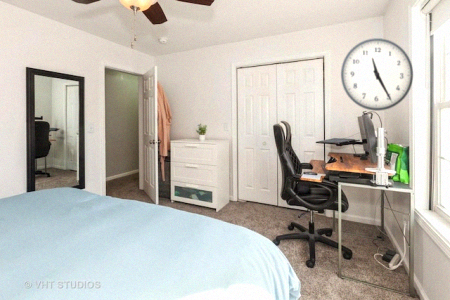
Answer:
11 h 25 min
